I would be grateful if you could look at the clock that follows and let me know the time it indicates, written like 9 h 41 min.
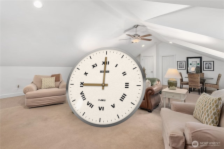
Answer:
9 h 00 min
